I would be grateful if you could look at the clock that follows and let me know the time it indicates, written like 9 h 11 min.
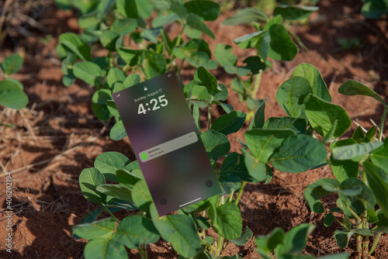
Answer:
4 h 25 min
